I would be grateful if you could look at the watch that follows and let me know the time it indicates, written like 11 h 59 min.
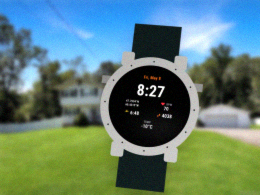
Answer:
8 h 27 min
